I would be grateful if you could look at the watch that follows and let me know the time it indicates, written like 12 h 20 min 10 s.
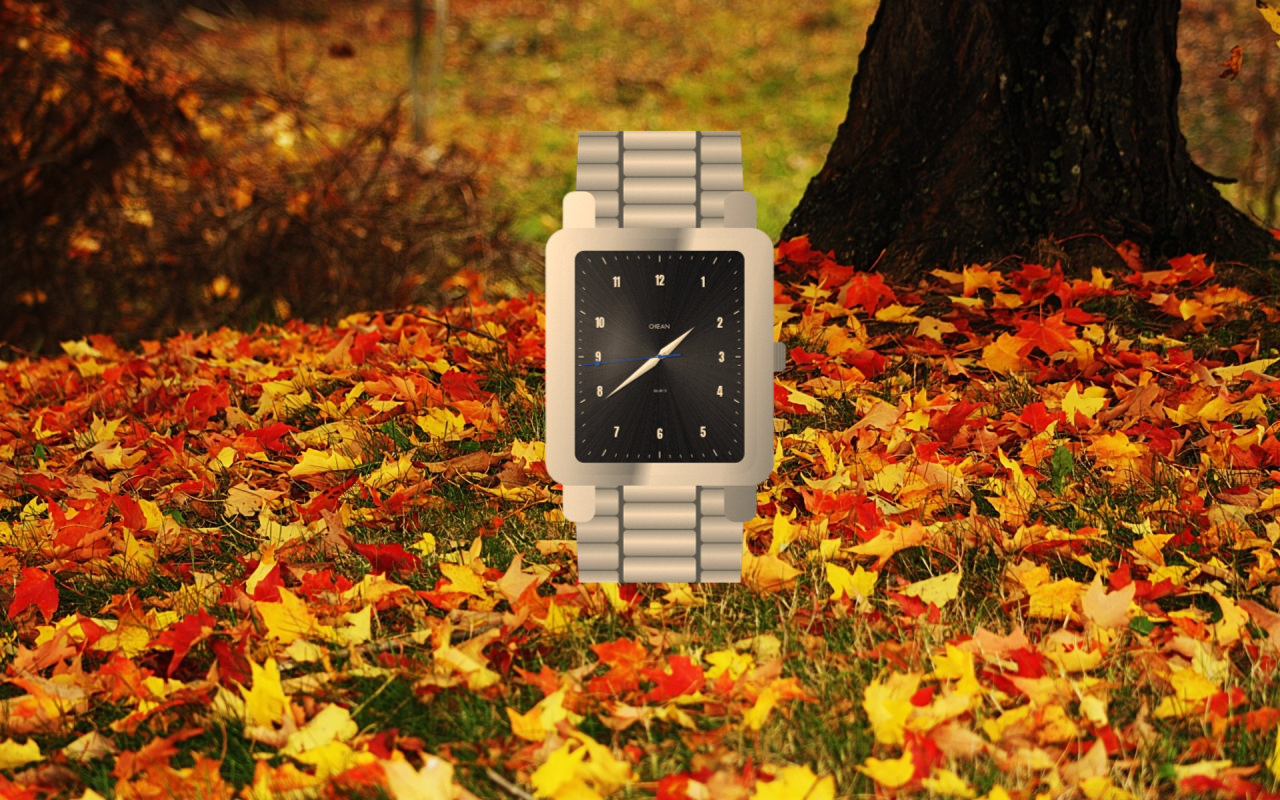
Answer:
1 h 38 min 44 s
